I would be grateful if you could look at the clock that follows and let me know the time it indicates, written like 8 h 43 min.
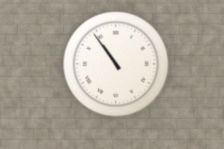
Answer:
10 h 54 min
